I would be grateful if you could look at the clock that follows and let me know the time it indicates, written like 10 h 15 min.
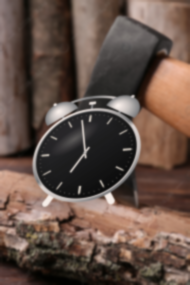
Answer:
6 h 58 min
